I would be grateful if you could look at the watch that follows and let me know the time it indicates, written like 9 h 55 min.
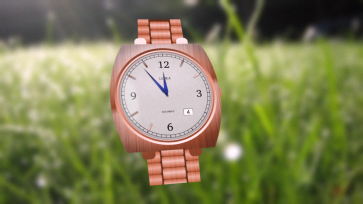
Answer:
11 h 54 min
